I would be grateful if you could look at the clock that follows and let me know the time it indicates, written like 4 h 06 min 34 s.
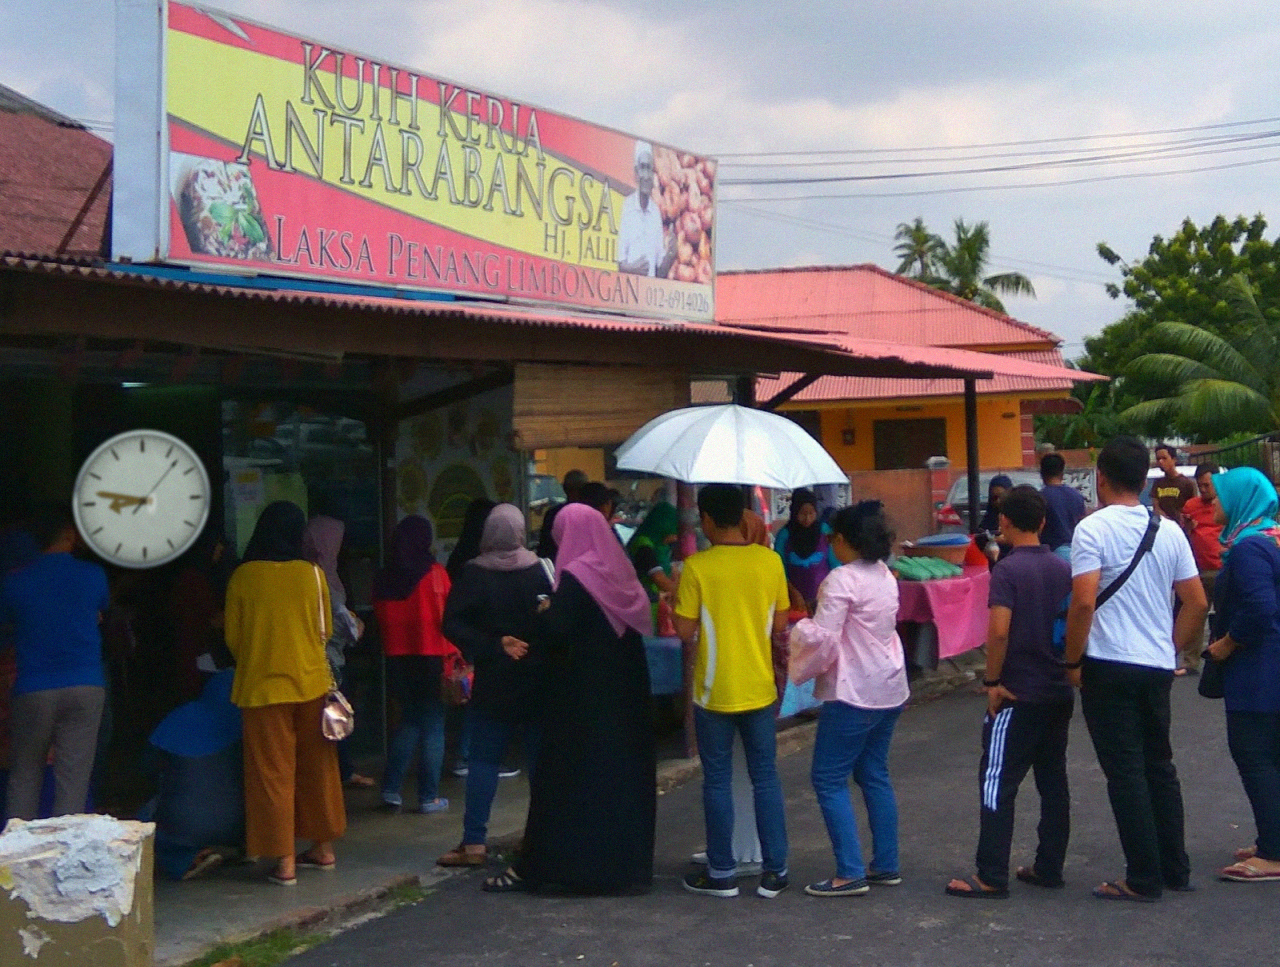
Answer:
8 h 47 min 07 s
